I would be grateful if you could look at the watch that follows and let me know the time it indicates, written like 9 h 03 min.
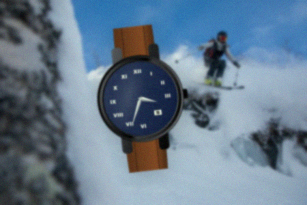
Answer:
3 h 34 min
